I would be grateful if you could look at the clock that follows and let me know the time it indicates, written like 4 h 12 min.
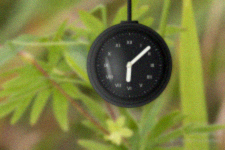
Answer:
6 h 08 min
